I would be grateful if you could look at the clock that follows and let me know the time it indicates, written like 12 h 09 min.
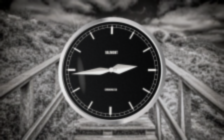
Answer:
2 h 44 min
